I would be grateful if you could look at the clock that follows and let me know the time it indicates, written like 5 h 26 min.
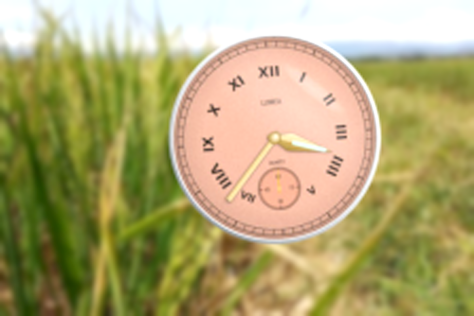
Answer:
3 h 37 min
